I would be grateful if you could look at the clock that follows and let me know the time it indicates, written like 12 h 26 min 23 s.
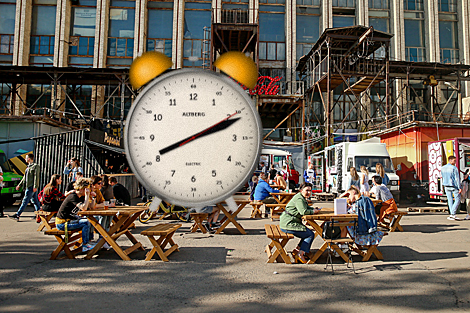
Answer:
8 h 11 min 10 s
